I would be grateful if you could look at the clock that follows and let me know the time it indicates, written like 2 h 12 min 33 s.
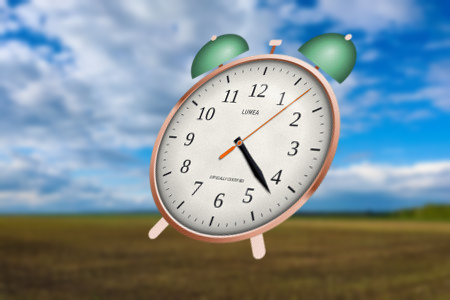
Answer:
4 h 22 min 07 s
